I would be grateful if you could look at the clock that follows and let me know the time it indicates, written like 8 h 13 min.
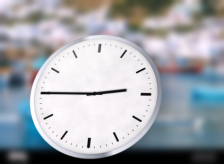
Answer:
2 h 45 min
